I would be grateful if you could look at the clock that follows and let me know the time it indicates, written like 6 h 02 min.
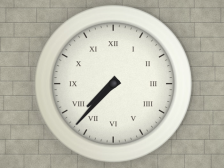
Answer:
7 h 37 min
